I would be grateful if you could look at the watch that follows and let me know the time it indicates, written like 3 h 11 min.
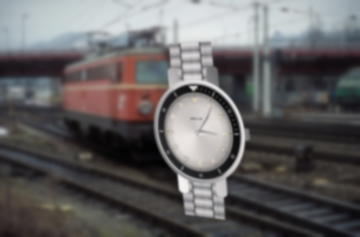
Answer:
3 h 06 min
